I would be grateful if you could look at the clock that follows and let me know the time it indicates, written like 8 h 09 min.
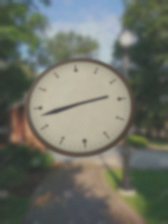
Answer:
2 h 43 min
